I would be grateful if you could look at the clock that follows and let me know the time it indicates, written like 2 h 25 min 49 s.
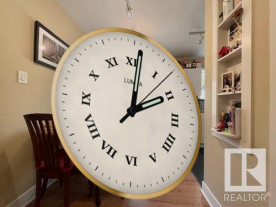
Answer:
2 h 01 min 07 s
